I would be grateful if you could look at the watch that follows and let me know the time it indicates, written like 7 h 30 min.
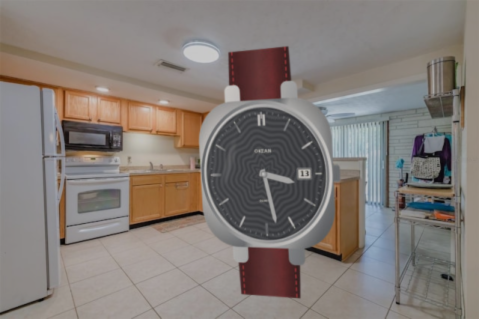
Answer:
3 h 28 min
